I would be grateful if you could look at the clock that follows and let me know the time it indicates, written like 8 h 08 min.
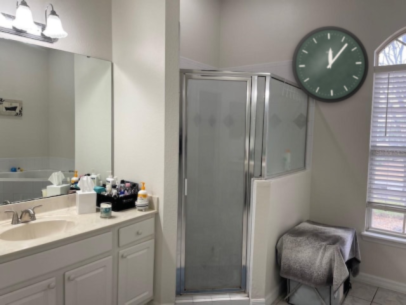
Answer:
12 h 07 min
